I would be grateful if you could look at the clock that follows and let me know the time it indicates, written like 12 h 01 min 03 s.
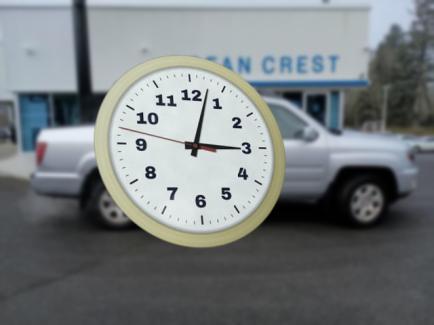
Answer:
3 h 02 min 47 s
